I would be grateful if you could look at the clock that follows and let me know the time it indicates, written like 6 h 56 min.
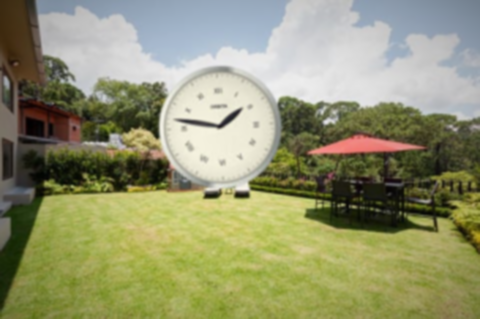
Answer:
1 h 47 min
